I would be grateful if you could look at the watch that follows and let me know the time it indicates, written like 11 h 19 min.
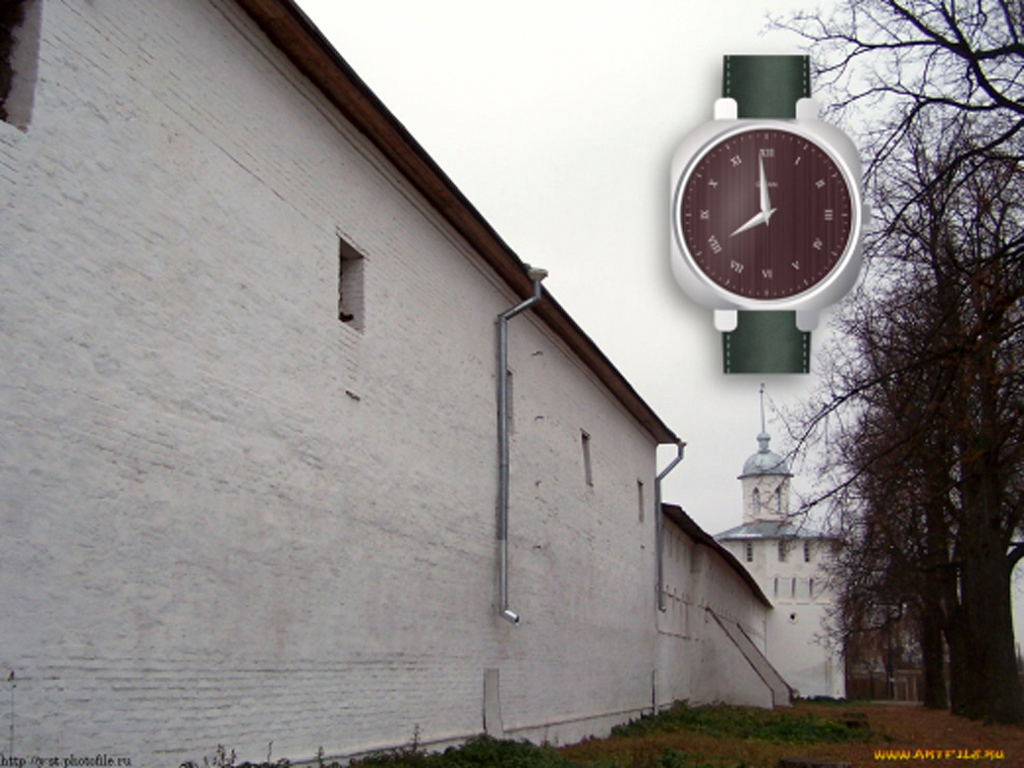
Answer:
7 h 59 min
